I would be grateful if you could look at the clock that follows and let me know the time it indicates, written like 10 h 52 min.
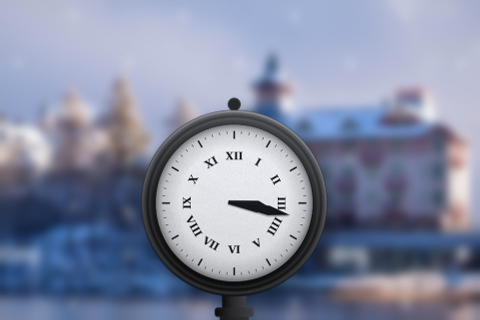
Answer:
3 h 17 min
